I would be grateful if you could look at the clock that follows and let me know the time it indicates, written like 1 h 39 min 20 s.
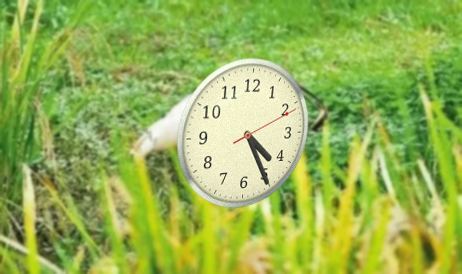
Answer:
4 h 25 min 11 s
